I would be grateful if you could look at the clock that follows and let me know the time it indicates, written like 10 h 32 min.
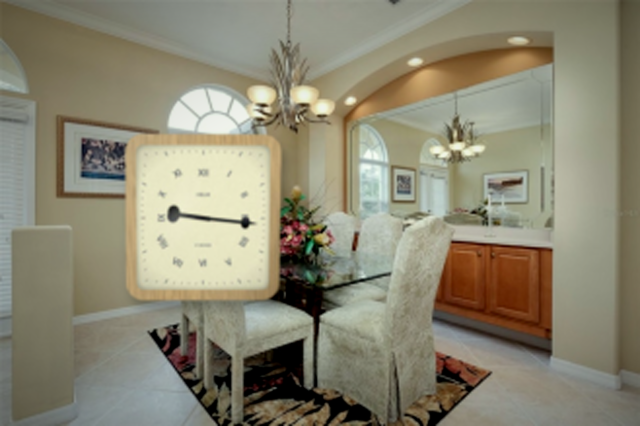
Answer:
9 h 16 min
